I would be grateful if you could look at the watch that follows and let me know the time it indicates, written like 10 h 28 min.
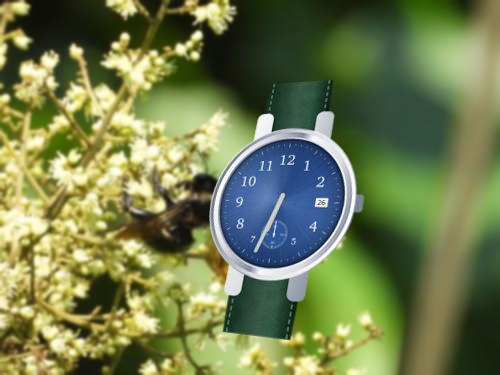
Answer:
6 h 33 min
